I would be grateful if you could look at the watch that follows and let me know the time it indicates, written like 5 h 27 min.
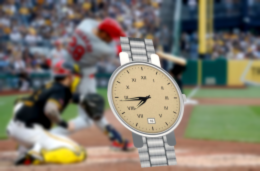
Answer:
7 h 44 min
